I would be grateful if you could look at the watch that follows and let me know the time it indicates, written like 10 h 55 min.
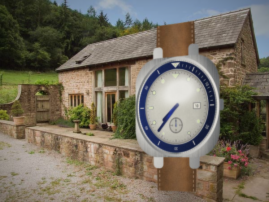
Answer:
7 h 37 min
